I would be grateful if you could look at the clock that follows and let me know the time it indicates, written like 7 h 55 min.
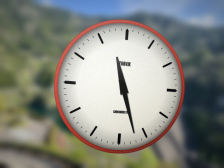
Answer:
11 h 27 min
